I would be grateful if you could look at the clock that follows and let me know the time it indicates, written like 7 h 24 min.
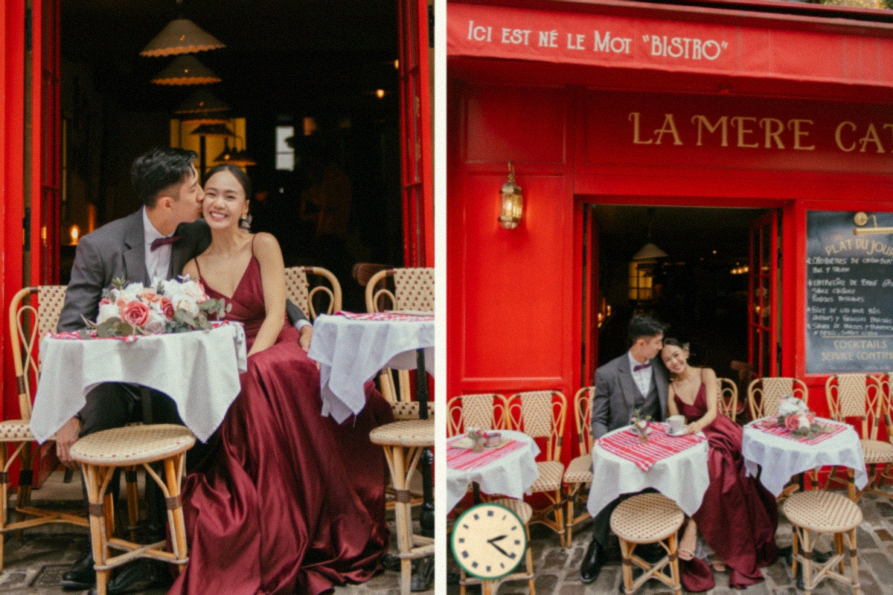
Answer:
2 h 21 min
